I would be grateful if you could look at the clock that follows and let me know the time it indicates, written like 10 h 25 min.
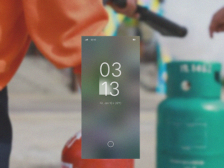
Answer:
3 h 13 min
